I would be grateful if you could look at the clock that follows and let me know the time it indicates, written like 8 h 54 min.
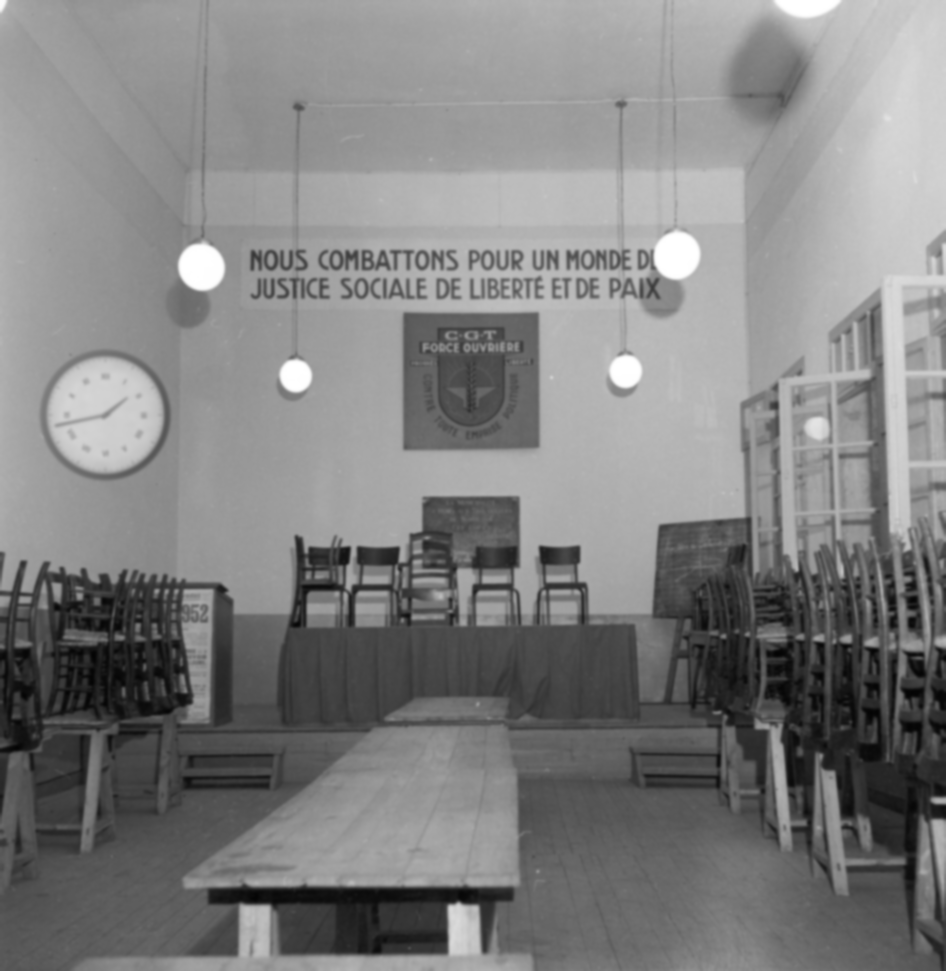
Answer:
1 h 43 min
